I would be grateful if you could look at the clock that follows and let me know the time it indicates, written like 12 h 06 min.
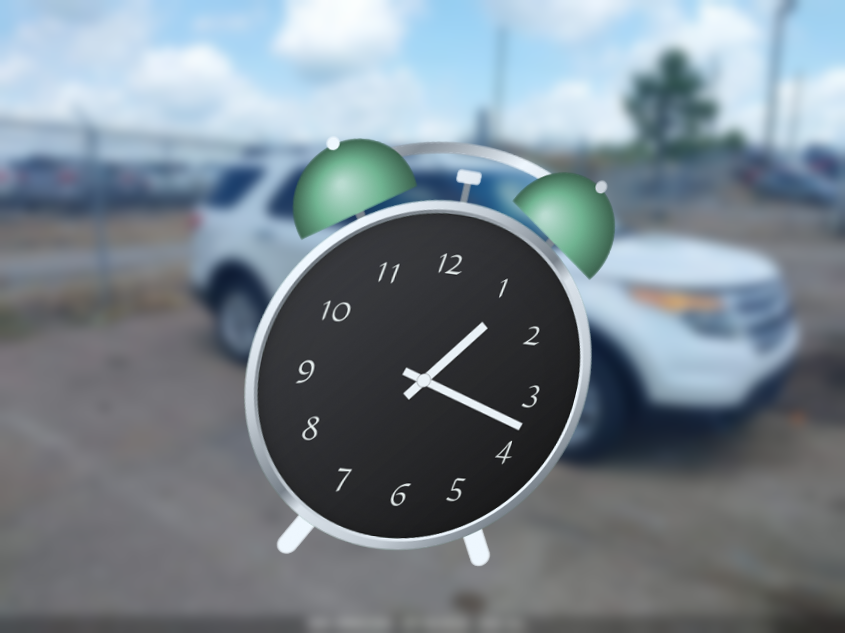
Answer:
1 h 18 min
